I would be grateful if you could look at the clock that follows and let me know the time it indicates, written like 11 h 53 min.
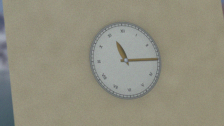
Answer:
11 h 15 min
